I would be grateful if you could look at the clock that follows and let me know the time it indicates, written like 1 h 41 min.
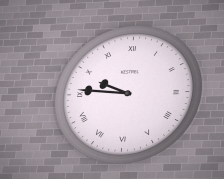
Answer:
9 h 46 min
